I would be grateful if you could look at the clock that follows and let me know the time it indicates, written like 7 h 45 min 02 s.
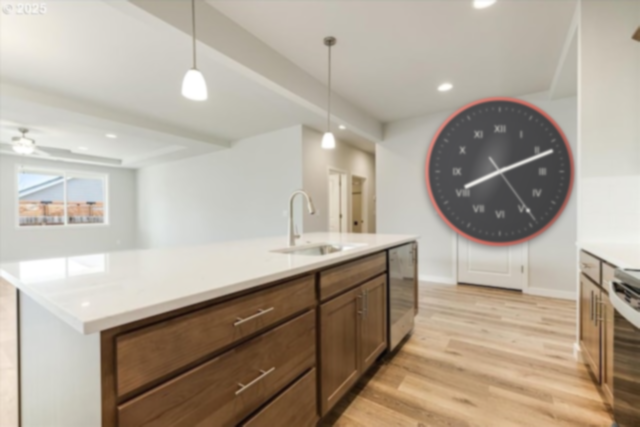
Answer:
8 h 11 min 24 s
